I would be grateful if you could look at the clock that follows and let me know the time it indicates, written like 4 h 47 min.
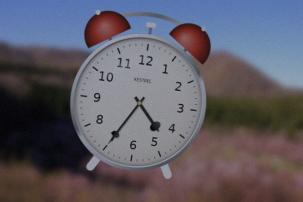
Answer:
4 h 35 min
